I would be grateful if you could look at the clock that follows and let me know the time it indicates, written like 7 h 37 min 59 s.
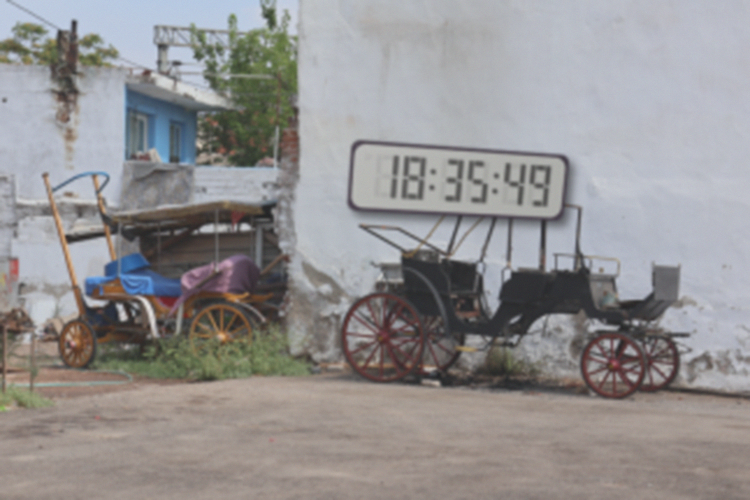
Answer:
18 h 35 min 49 s
